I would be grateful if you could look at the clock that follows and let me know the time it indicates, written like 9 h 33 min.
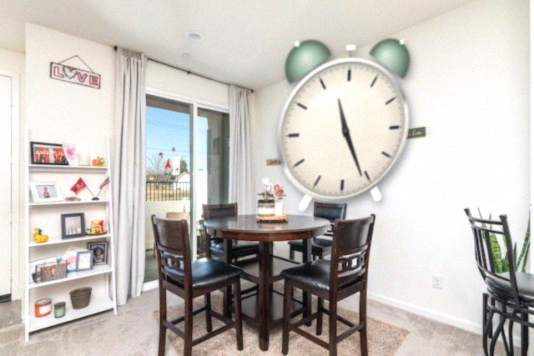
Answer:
11 h 26 min
